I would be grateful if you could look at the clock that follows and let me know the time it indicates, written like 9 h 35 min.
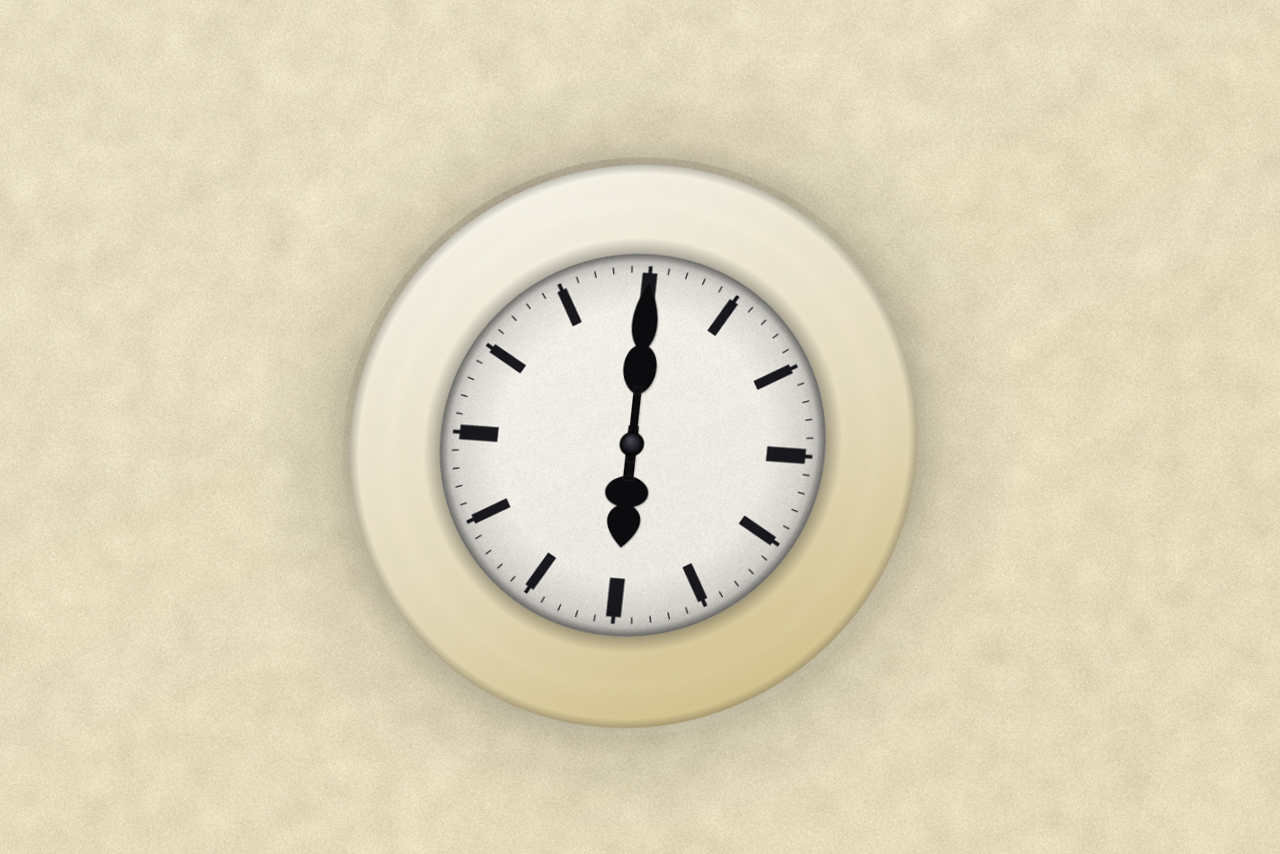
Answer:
6 h 00 min
